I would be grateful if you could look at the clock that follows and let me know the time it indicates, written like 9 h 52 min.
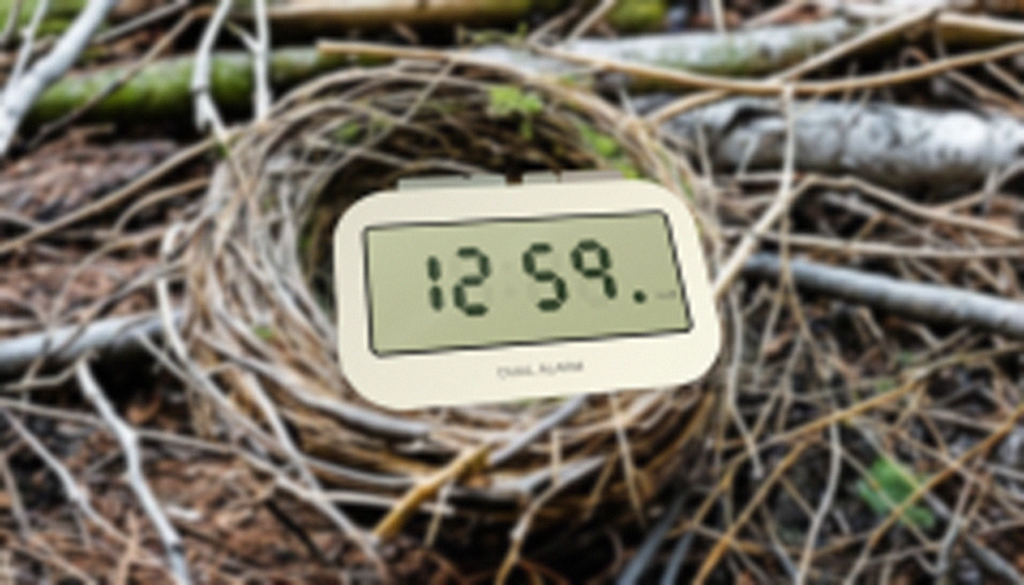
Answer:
12 h 59 min
